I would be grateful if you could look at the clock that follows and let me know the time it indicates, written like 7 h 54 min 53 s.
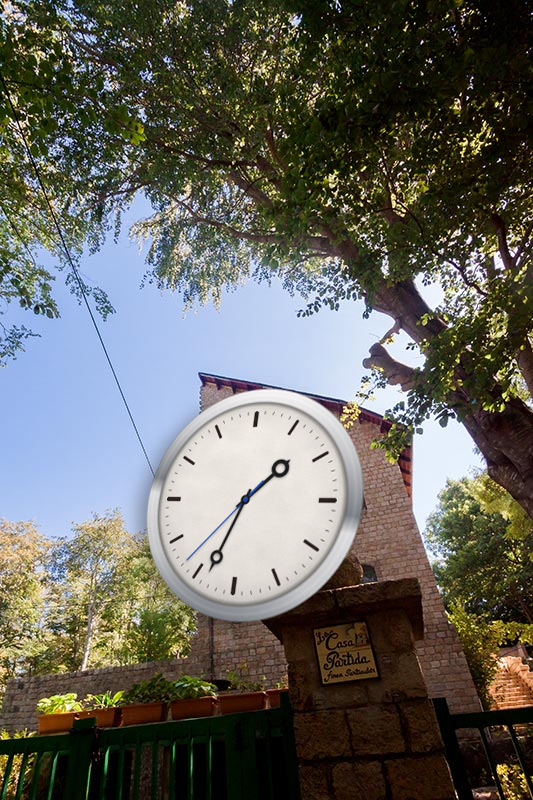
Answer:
1 h 33 min 37 s
